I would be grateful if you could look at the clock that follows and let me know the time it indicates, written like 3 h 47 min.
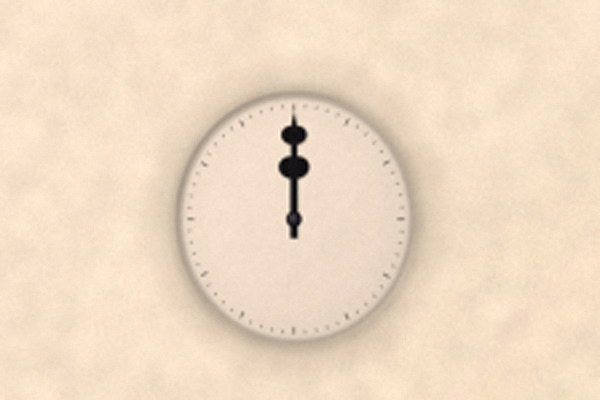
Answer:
12 h 00 min
